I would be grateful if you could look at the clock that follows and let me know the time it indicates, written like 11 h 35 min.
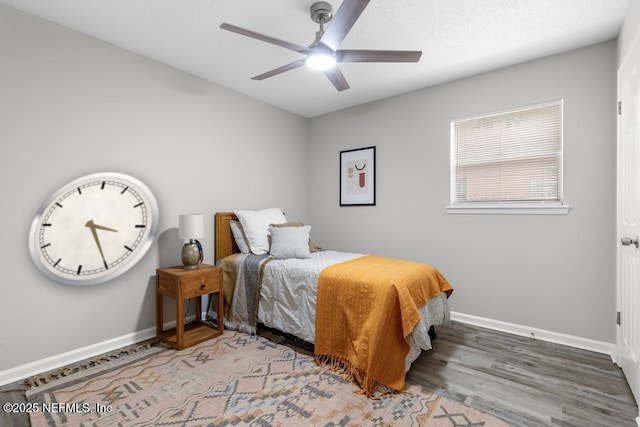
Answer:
3 h 25 min
